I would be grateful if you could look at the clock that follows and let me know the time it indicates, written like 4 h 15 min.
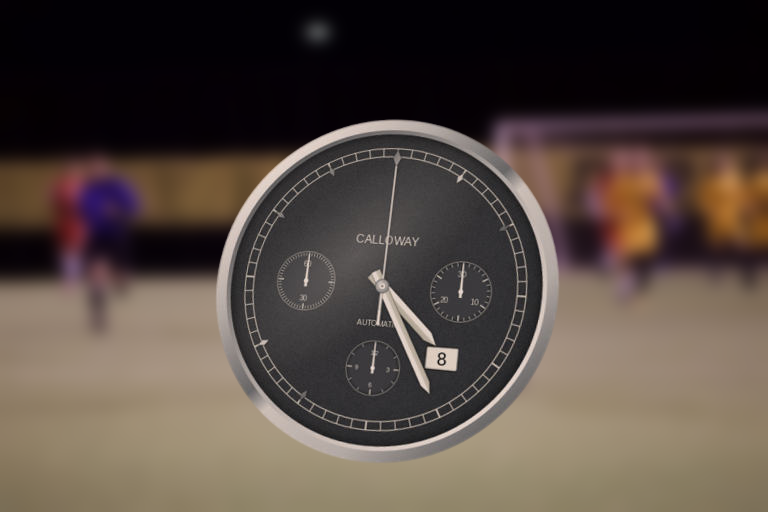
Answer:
4 h 25 min
